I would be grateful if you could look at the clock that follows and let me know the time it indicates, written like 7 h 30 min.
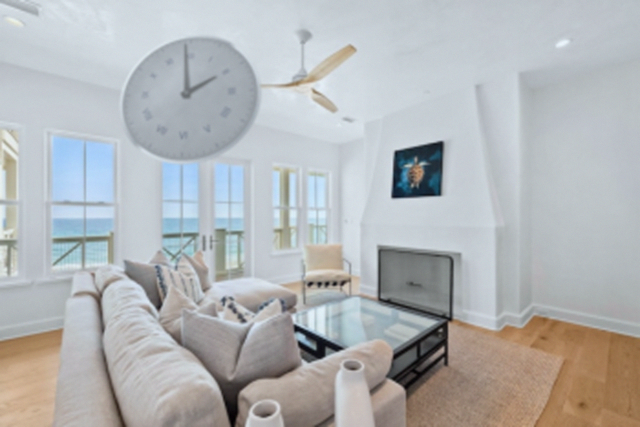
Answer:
1 h 59 min
